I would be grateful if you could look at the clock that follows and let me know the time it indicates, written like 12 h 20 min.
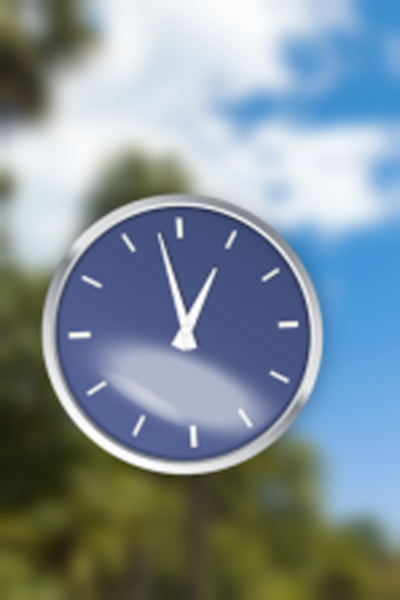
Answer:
12 h 58 min
